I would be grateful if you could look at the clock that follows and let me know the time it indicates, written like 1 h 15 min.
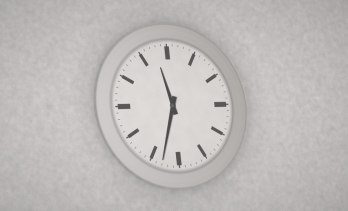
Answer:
11 h 33 min
